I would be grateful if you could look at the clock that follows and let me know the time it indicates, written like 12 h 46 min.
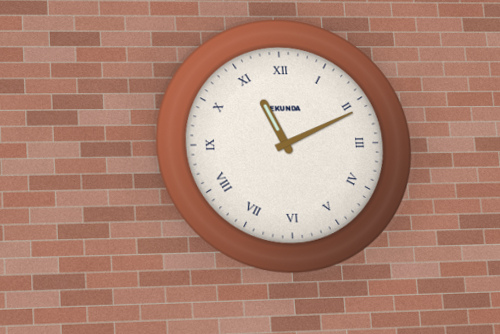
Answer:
11 h 11 min
